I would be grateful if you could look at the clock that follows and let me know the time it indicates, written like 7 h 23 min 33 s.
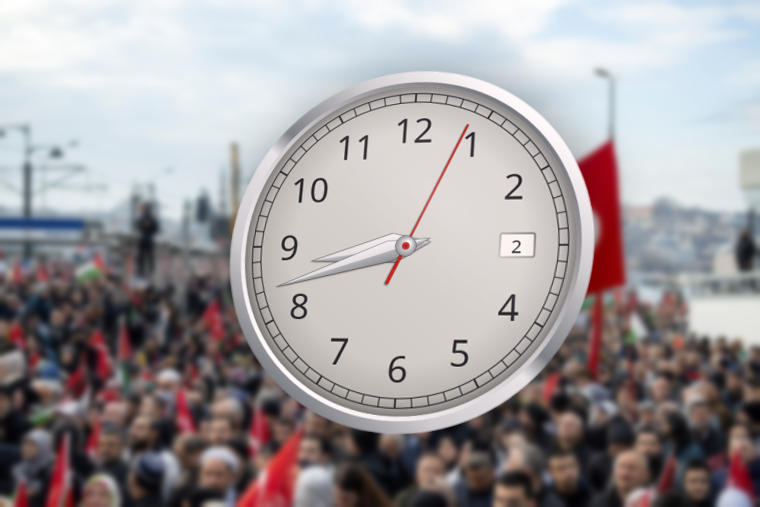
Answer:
8 h 42 min 04 s
